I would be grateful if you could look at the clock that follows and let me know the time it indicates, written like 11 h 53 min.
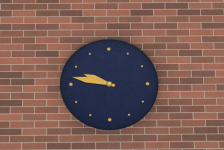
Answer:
9 h 47 min
